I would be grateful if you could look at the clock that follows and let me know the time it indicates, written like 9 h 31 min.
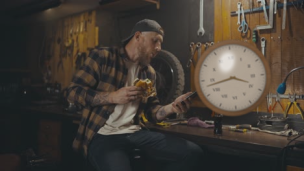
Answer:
3 h 43 min
